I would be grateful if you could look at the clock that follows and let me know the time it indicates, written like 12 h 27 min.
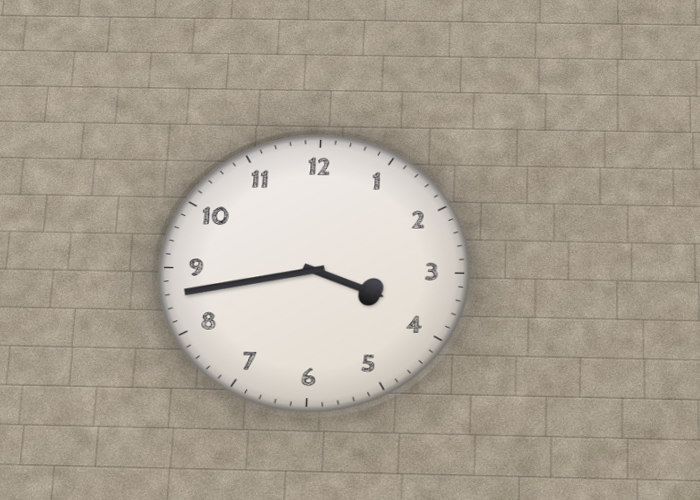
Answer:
3 h 43 min
